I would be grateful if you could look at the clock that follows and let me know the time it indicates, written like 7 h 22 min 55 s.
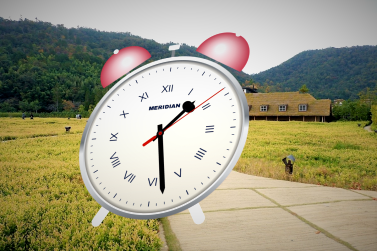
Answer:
1 h 28 min 09 s
